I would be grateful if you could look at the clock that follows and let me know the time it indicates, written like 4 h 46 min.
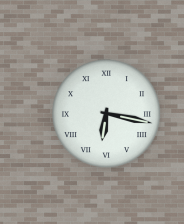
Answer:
6 h 17 min
